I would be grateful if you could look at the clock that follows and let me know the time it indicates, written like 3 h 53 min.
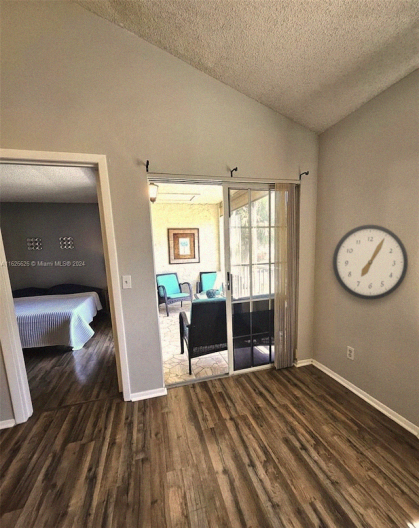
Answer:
7 h 05 min
